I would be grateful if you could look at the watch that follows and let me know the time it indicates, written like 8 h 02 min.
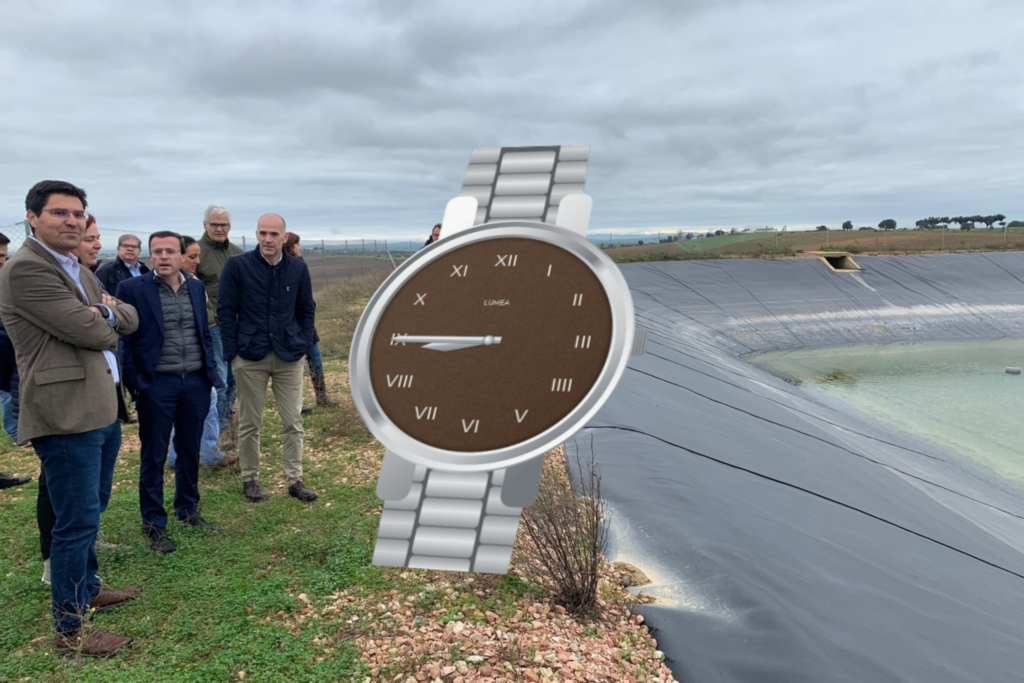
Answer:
8 h 45 min
